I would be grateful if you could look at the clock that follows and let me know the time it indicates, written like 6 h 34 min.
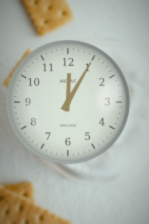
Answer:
12 h 05 min
